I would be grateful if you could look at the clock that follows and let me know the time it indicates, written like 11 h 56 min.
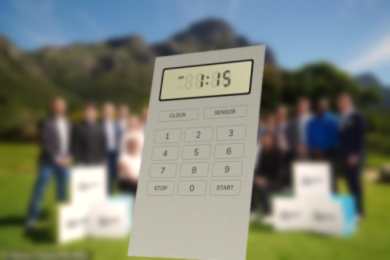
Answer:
1 h 15 min
